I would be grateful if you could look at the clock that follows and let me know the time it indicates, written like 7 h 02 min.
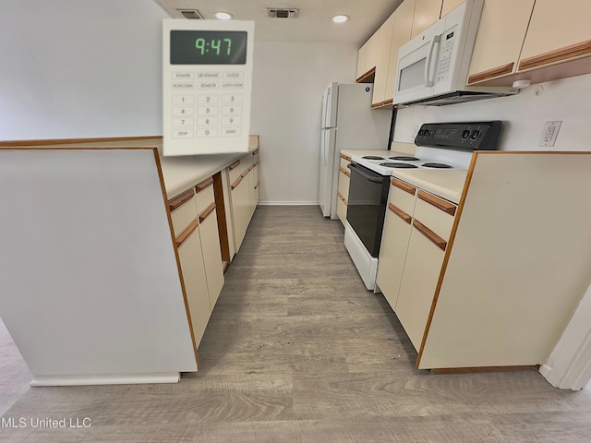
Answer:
9 h 47 min
